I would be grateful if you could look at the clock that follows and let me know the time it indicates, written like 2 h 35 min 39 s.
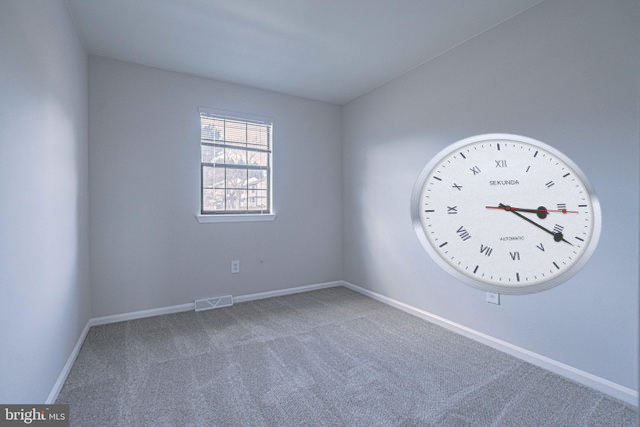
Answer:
3 h 21 min 16 s
